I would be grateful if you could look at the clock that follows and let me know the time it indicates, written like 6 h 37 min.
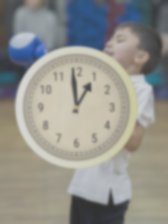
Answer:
12 h 59 min
